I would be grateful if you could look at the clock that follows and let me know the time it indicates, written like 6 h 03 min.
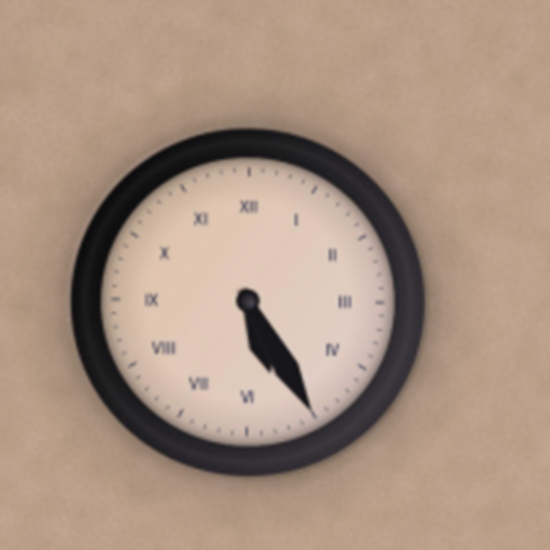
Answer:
5 h 25 min
